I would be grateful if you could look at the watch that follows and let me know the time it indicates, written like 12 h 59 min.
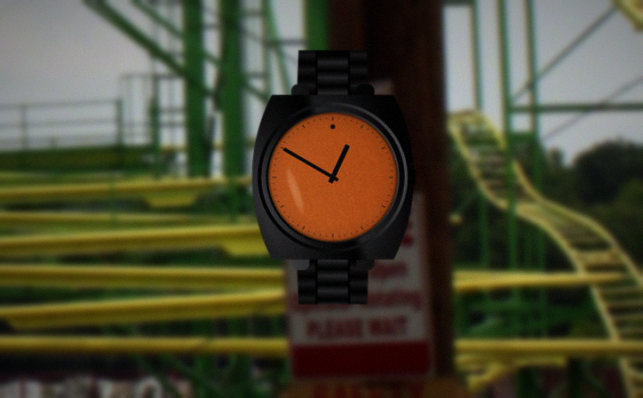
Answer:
12 h 50 min
